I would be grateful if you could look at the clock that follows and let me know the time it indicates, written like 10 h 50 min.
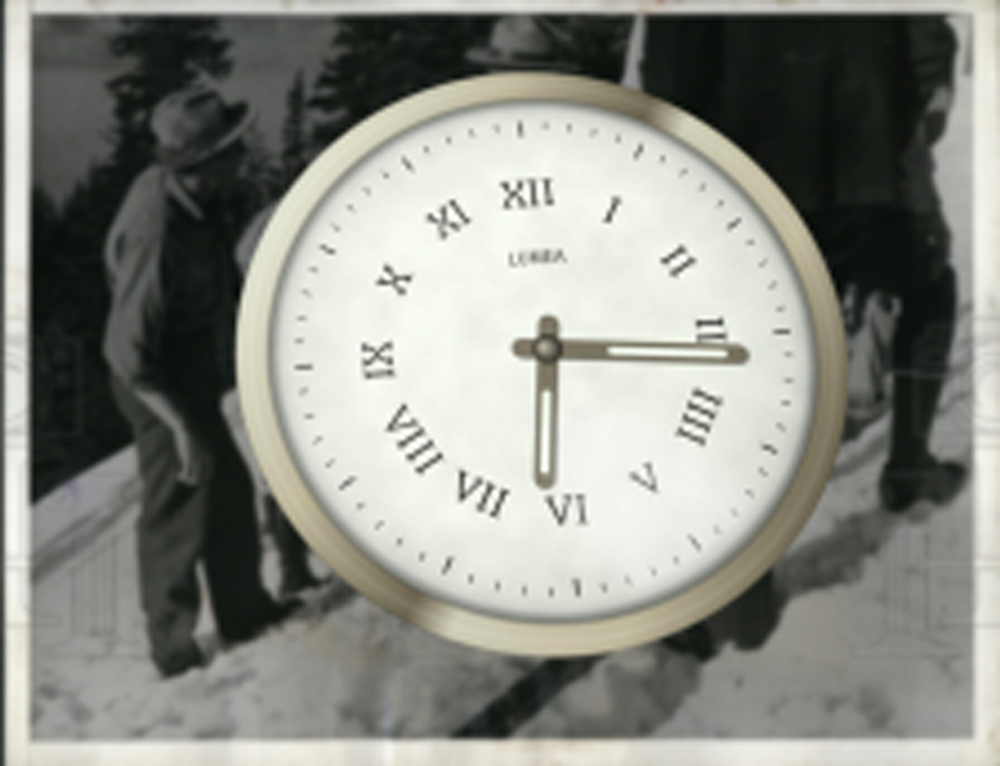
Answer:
6 h 16 min
